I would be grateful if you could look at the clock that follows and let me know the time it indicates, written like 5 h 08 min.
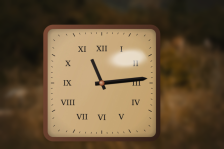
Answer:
11 h 14 min
